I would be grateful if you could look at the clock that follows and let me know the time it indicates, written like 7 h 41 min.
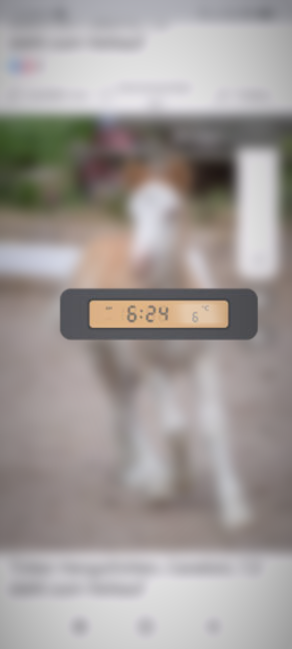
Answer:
6 h 24 min
